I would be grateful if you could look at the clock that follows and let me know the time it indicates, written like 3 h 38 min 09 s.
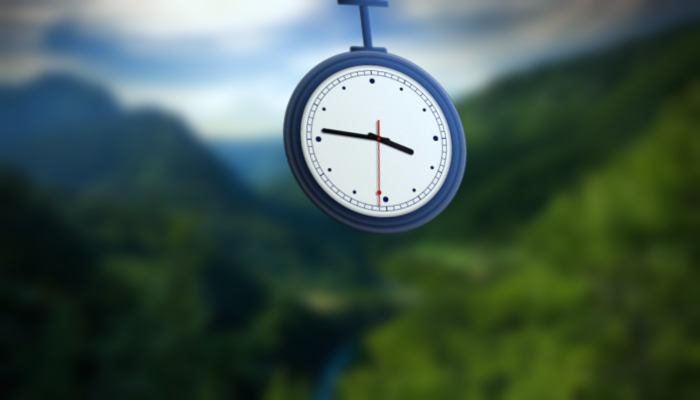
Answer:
3 h 46 min 31 s
